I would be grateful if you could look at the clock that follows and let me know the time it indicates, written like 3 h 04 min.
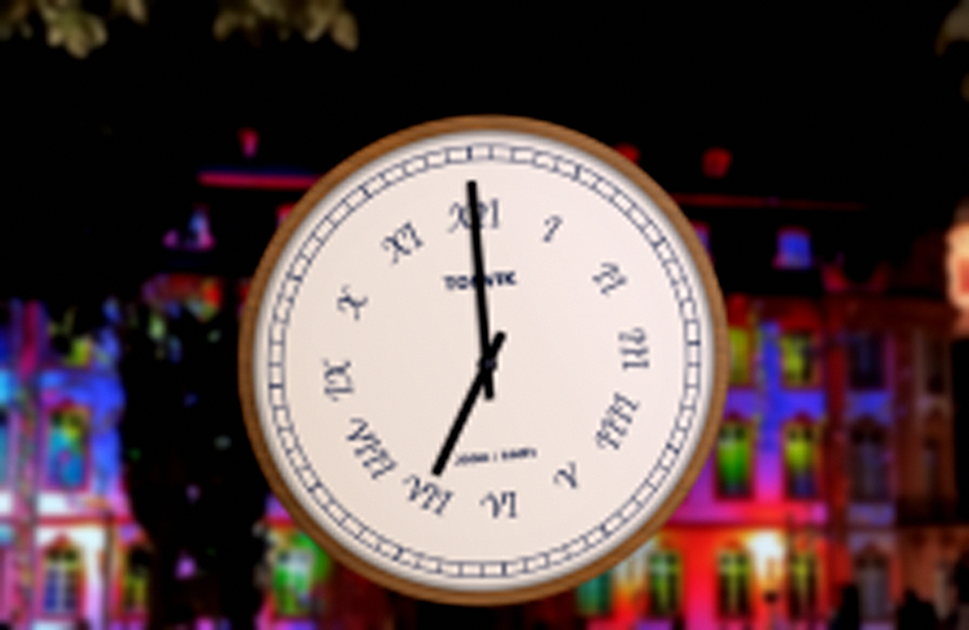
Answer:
7 h 00 min
